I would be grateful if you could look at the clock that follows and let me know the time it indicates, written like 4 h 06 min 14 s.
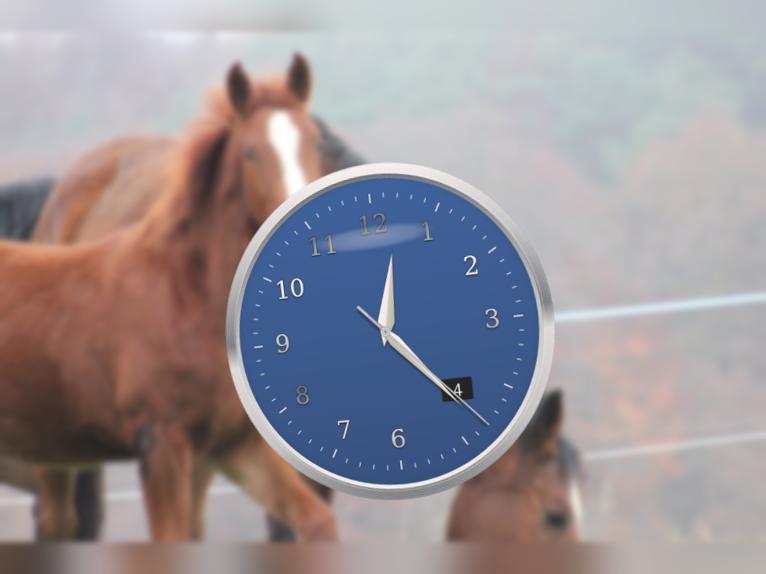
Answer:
12 h 23 min 23 s
